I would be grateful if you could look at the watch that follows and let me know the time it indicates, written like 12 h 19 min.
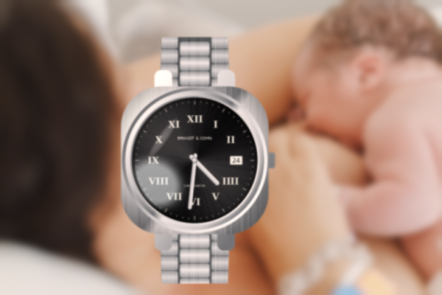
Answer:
4 h 31 min
